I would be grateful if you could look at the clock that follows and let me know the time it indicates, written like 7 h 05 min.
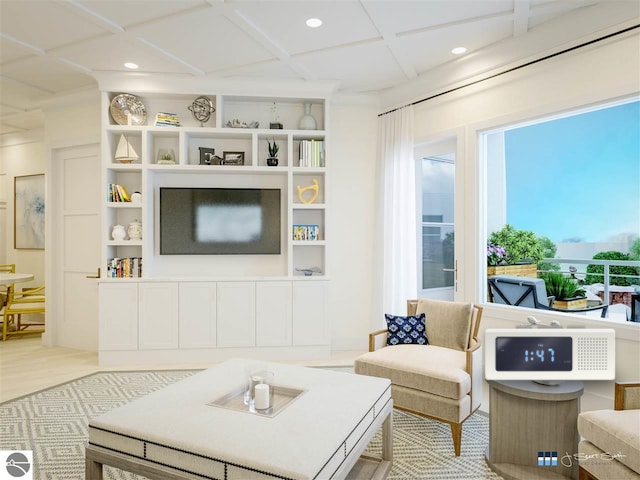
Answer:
1 h 47 min
